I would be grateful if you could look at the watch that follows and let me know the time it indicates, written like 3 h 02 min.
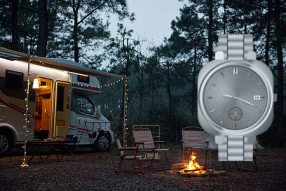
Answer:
9 h 19 min
